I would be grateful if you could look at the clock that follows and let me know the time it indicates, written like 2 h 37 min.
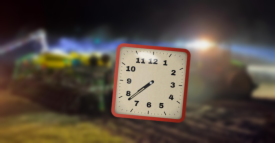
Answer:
7 h 38 min
